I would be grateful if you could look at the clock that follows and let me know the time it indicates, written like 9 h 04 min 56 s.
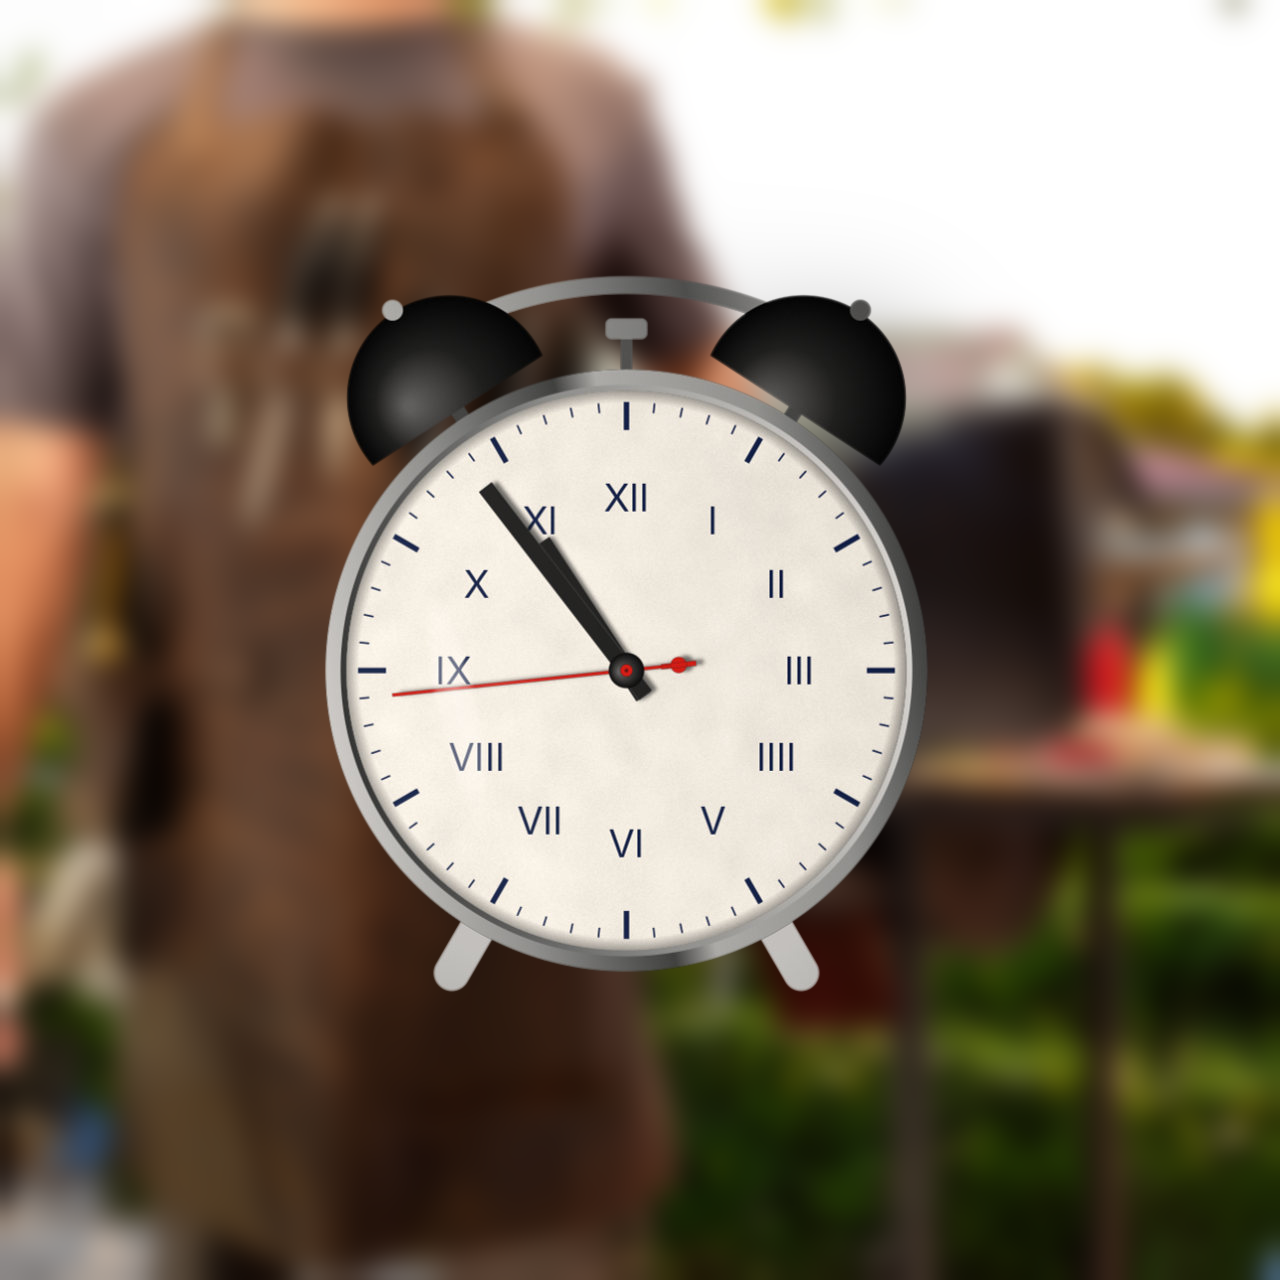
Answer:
10 h 53 min 44 s
